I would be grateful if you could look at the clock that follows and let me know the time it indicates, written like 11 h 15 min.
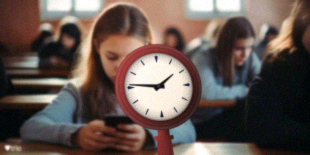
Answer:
1 h 46 min
